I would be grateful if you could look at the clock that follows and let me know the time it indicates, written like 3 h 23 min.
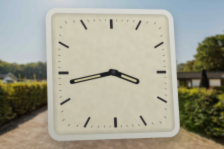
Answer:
3 h 43 min
